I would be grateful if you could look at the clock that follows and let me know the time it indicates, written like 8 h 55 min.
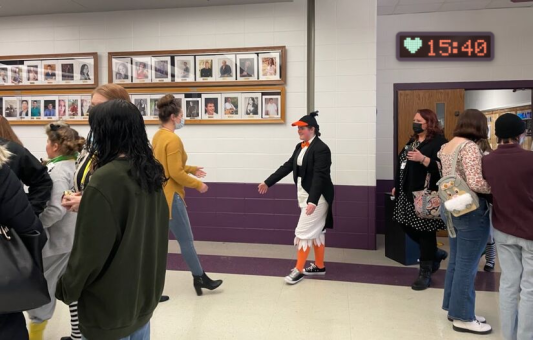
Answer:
15 h 40 min
